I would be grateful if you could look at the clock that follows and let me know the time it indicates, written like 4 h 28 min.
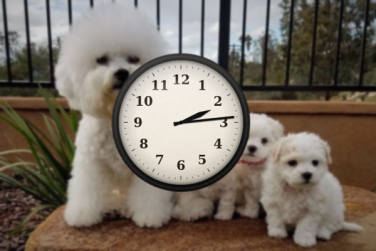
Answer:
2 h 14 min
